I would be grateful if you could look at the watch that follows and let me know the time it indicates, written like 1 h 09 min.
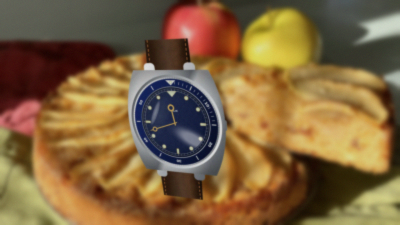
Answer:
11 h 42 min
